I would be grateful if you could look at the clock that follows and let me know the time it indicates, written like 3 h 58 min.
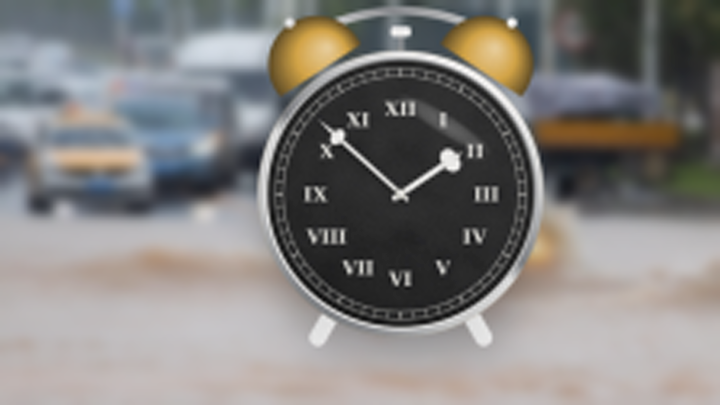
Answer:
1 h 52 min
